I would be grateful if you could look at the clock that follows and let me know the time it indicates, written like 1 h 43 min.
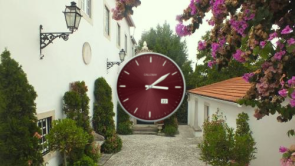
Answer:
3 h 09 min
